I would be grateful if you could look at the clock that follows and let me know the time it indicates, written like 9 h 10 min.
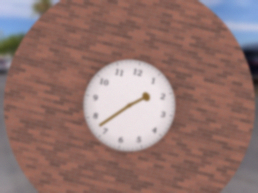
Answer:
1 h 37 min
